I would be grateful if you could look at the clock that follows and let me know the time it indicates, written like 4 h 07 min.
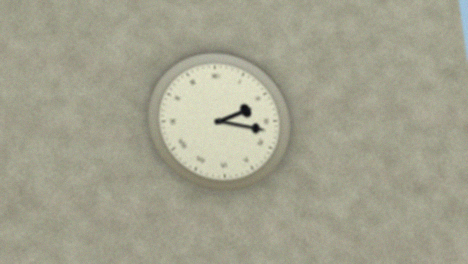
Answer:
2 h 17 min
